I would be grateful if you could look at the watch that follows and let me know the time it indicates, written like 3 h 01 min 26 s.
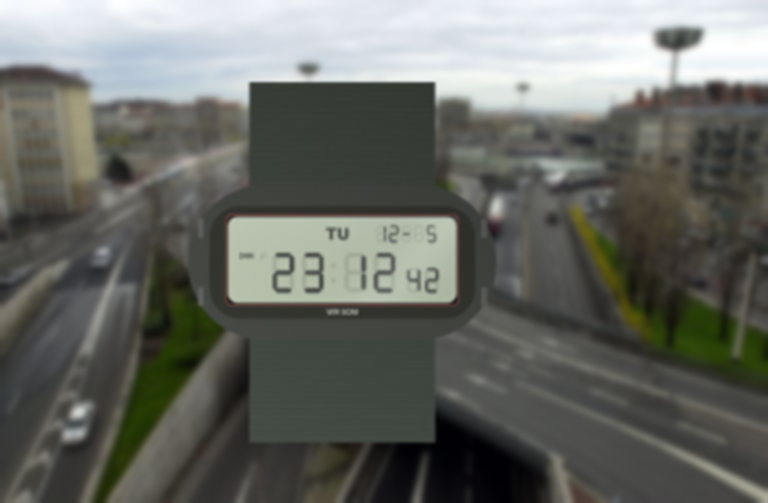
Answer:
23 h 12 min 42 s
